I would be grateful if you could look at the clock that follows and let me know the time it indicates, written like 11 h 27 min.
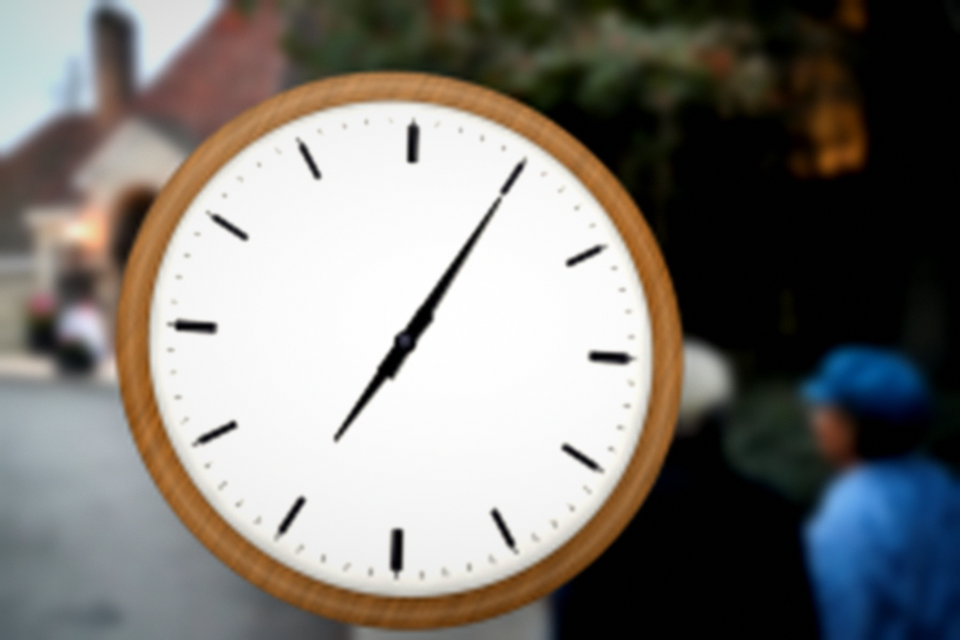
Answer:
7 h 05 min
